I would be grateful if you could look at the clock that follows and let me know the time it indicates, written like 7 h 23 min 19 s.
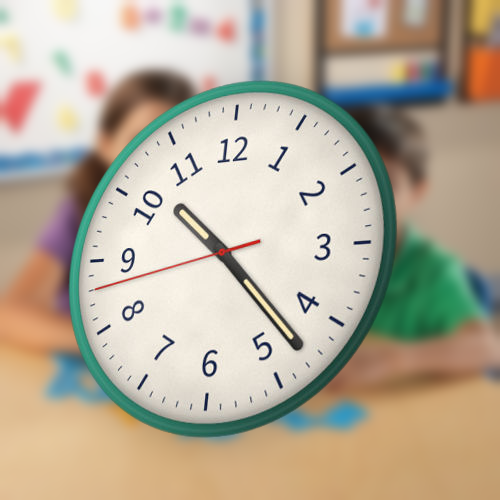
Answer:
10 h 22 min 43 s
